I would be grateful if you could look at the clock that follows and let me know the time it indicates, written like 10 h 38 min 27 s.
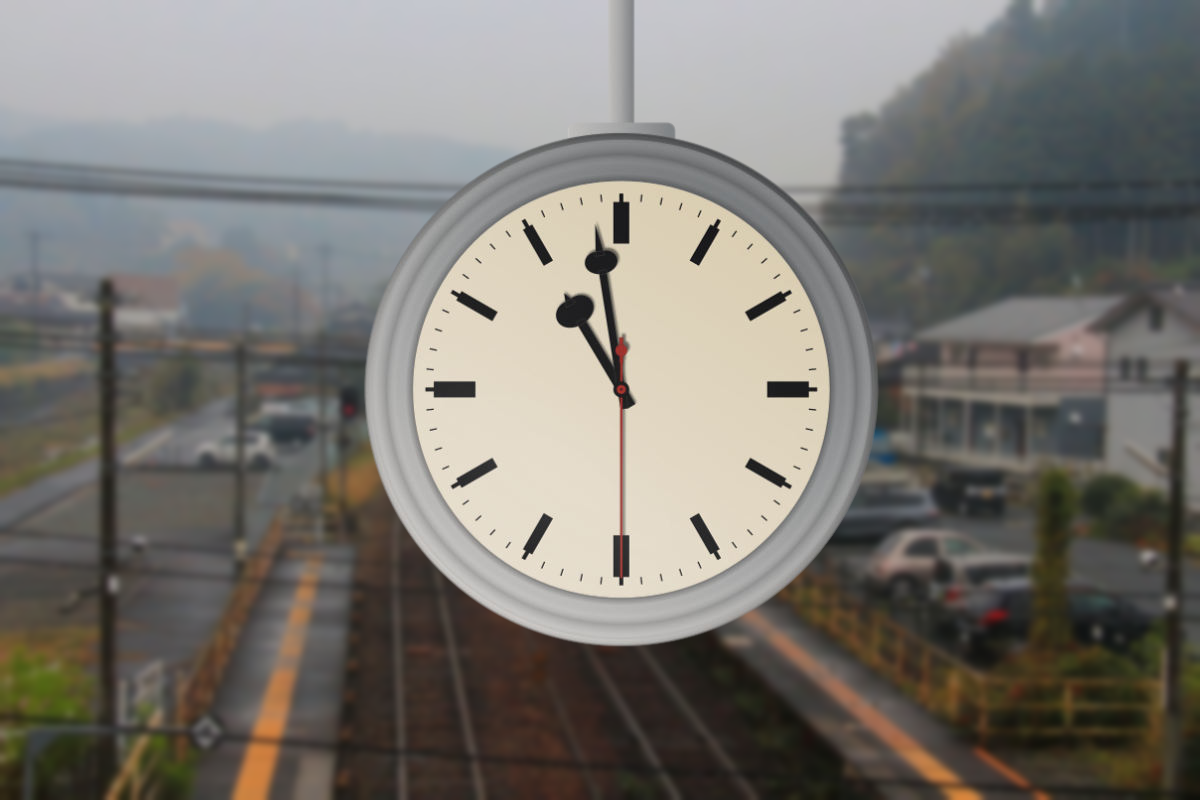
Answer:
10 h 58 min 30 s
